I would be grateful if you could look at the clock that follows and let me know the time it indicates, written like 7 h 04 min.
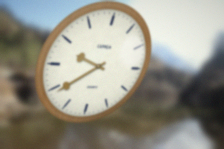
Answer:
9 h 39 min
